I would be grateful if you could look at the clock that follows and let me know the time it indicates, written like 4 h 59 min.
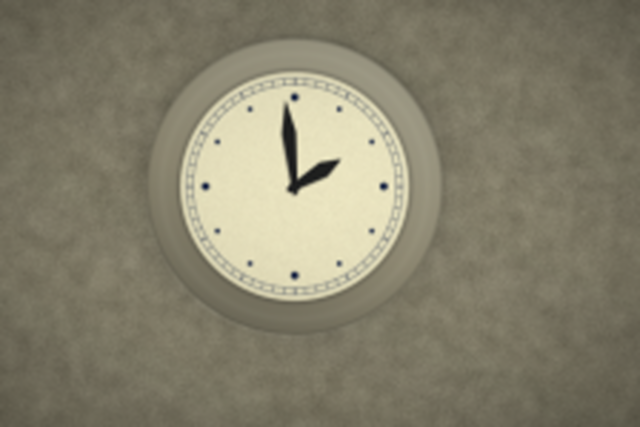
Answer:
1 h 59 min
